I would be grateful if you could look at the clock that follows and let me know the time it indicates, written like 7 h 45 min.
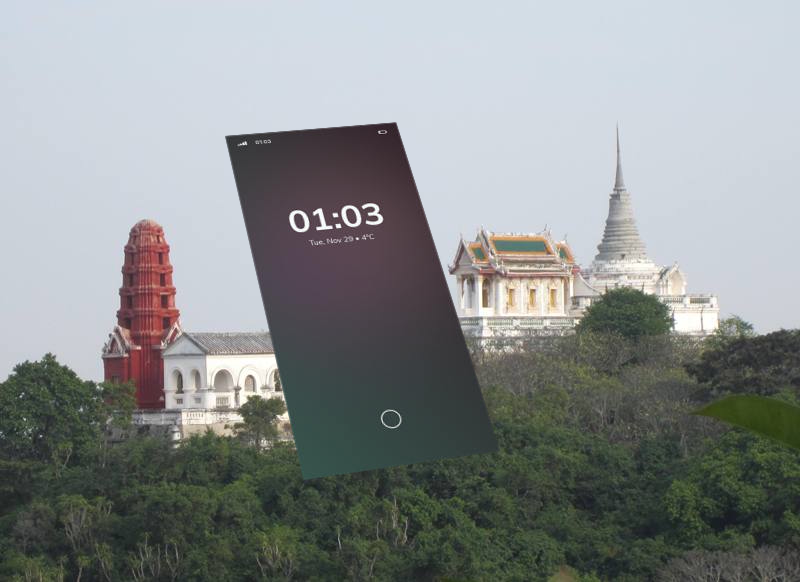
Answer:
1 h 03 min
